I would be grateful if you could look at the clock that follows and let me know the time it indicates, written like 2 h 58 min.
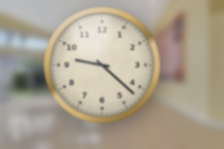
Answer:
9 h 22 min
